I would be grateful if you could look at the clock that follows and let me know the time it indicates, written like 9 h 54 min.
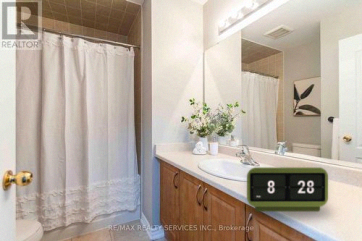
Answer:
8 h 28 min
